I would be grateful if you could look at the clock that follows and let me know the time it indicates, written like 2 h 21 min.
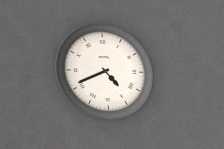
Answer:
4 h 41 min
